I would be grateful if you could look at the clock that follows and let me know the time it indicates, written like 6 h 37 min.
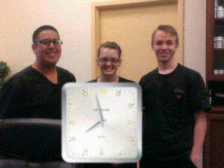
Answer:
7 h 58 min
